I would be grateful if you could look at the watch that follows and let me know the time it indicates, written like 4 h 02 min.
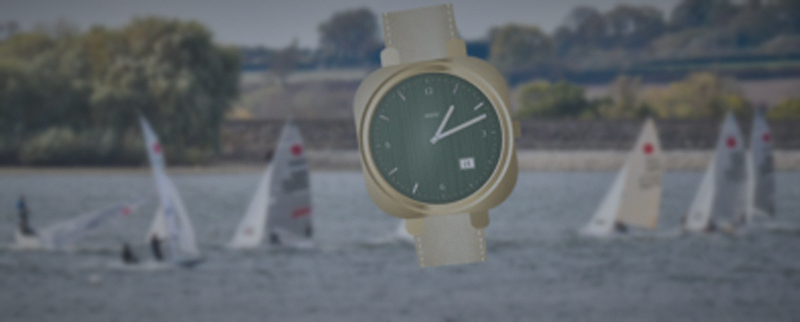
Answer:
1 h 12 min
